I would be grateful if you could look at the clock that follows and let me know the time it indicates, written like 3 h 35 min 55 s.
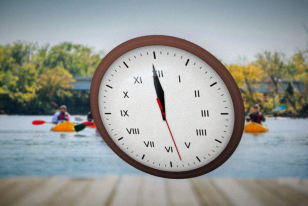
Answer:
11 h 59 min 28 s
